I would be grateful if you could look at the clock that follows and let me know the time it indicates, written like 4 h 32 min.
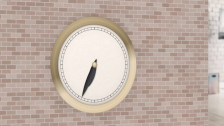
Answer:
6 h 34 min
